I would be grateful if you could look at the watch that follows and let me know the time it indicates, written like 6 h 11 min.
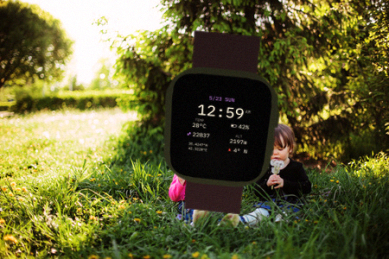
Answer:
12 h 59 min
